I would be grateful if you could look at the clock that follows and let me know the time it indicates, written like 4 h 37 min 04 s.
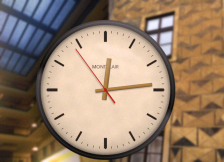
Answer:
12 h 13 min 54 s
